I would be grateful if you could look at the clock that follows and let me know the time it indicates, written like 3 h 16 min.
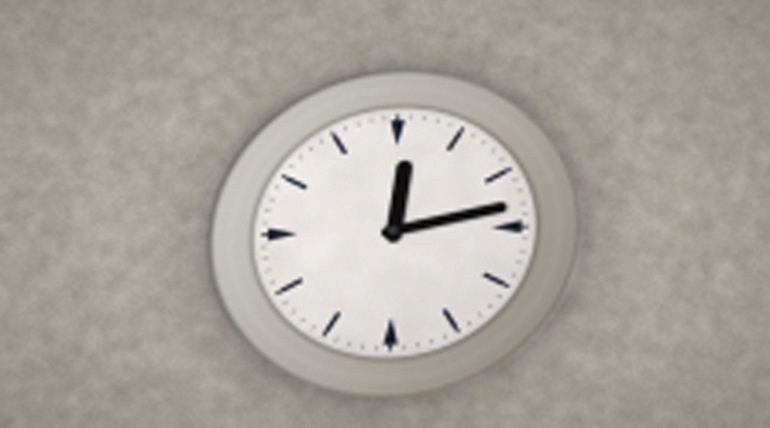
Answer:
12 h 13 min
